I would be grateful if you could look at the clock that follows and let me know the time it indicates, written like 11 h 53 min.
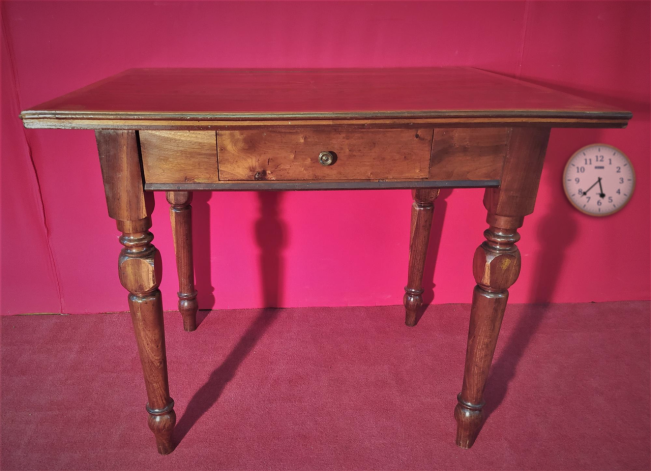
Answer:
5 h 38 min
